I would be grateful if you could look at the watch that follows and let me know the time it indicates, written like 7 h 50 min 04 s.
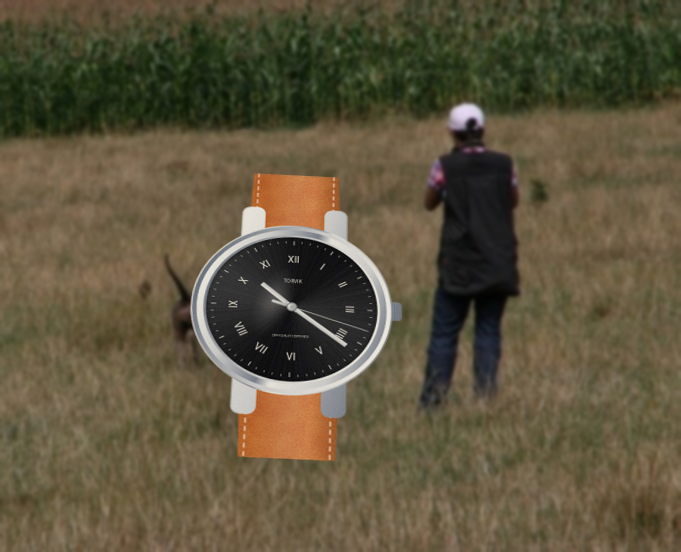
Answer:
10 h 21 min 18 s
